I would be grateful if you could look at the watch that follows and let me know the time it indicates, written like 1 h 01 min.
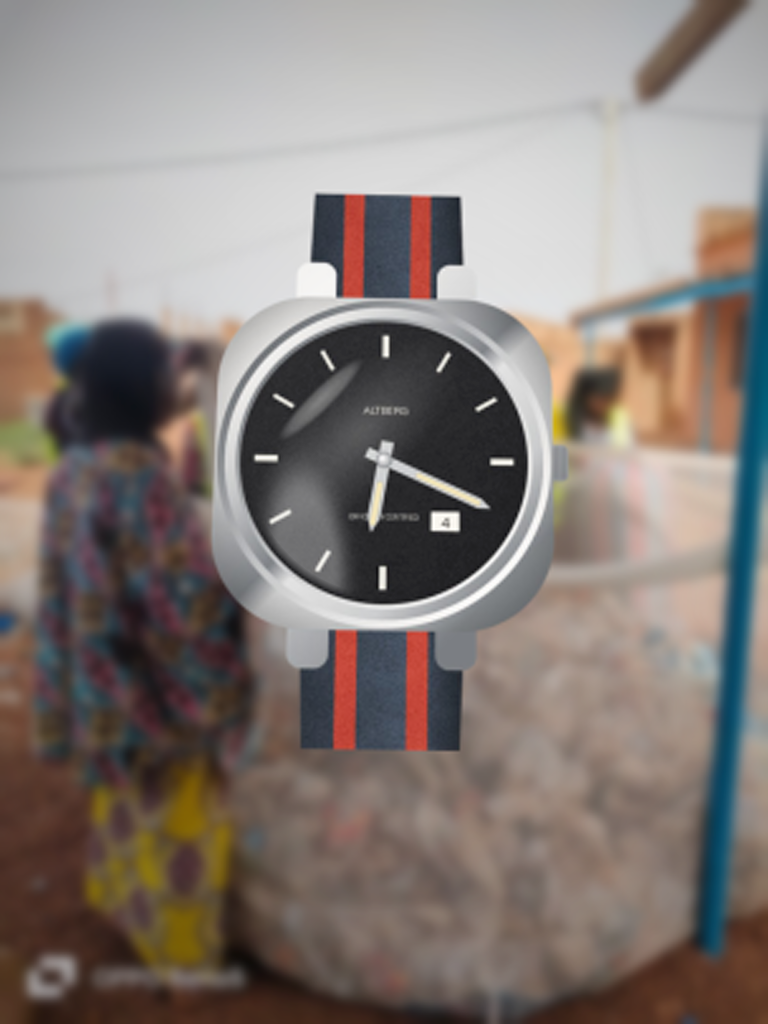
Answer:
6 h 19 min
